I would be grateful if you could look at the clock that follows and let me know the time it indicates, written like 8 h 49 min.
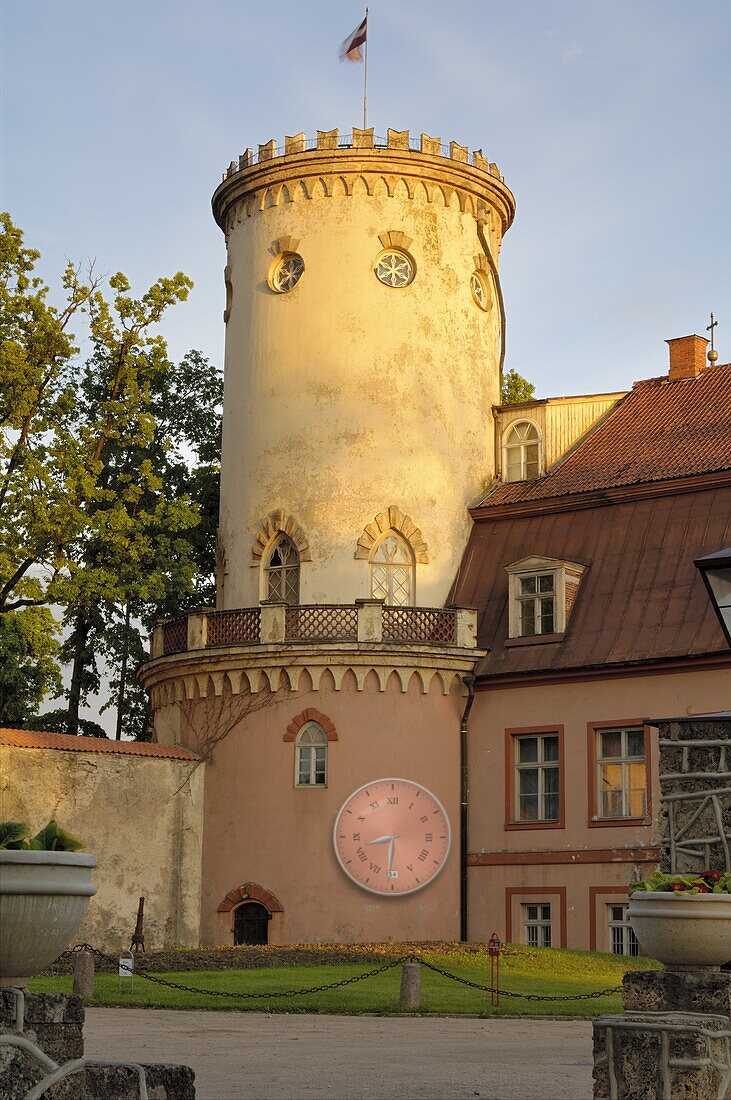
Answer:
8 h 31 min
